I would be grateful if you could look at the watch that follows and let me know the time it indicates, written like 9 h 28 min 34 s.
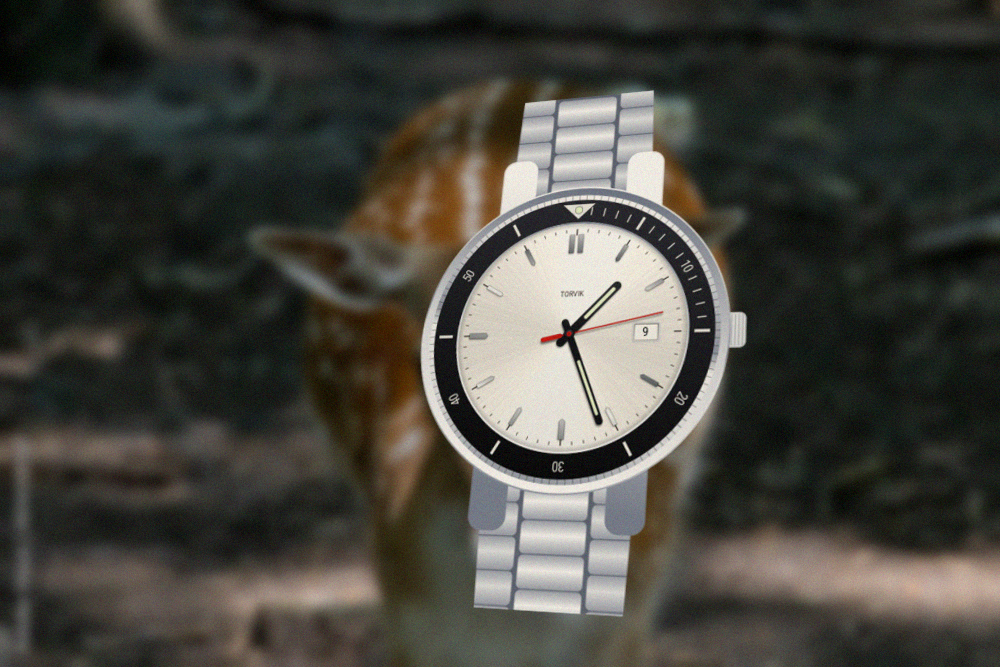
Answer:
1 h 26 min 13 s
